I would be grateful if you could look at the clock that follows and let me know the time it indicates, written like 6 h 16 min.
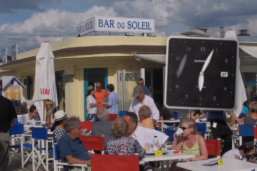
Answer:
6 h 04 min
